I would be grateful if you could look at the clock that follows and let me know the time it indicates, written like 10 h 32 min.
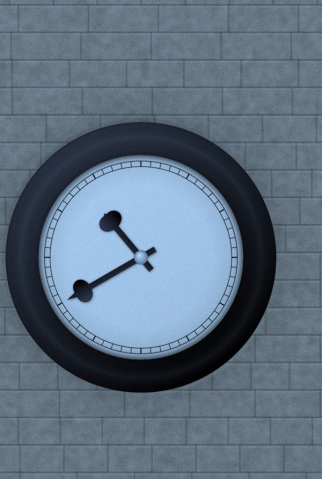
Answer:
10 h 40 min
